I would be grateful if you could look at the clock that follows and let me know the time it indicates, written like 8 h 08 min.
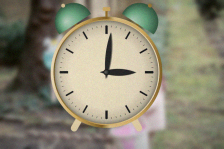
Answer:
3 h 01 min
